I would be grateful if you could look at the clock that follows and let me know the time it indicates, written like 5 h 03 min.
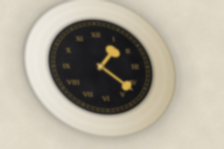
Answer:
1 h 22 min
